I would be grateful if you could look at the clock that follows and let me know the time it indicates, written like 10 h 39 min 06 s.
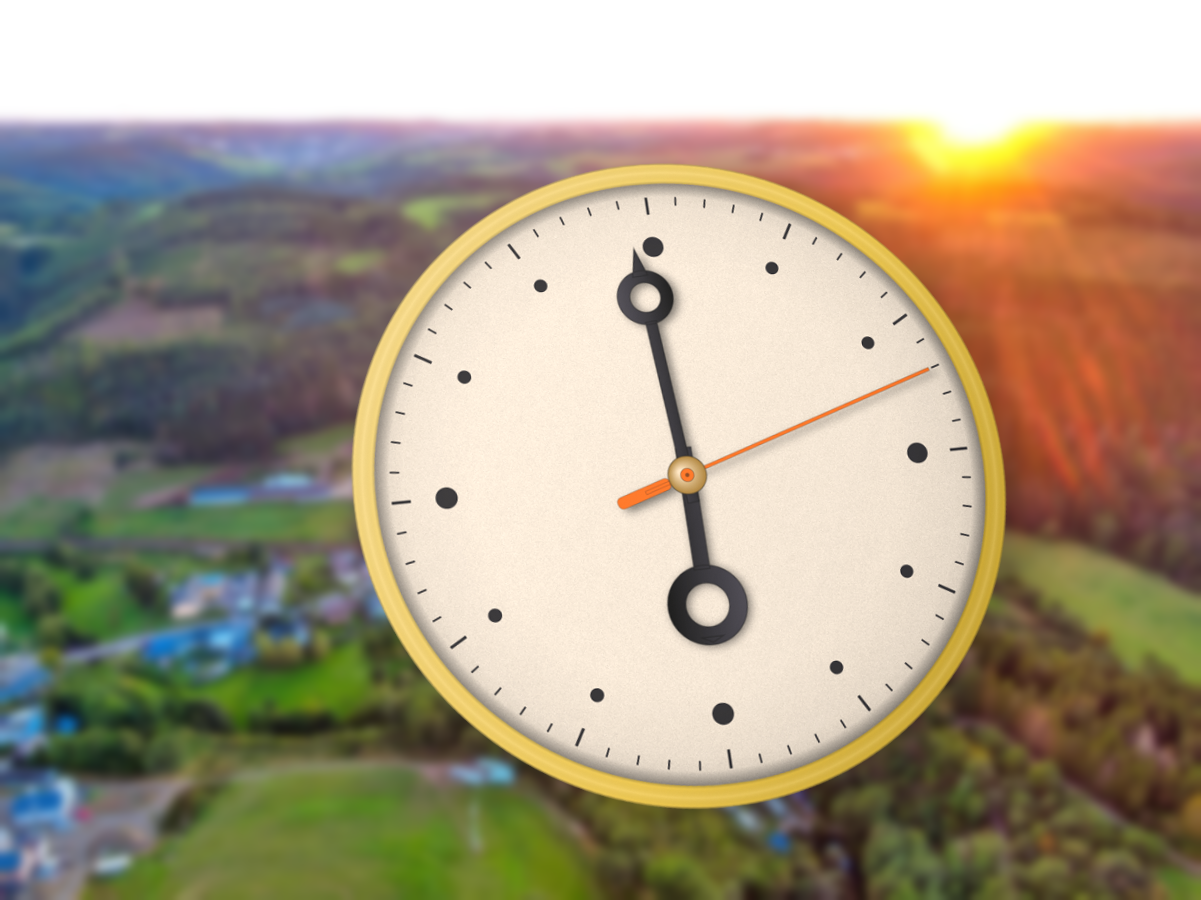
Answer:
5 h 59 min 12 s
